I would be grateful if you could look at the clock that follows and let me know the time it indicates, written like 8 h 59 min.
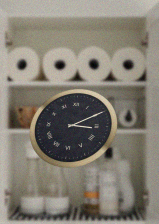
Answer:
3 h 10 min
